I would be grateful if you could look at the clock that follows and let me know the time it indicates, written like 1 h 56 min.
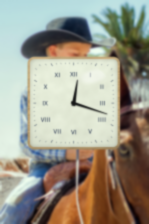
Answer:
12 h 18 min
